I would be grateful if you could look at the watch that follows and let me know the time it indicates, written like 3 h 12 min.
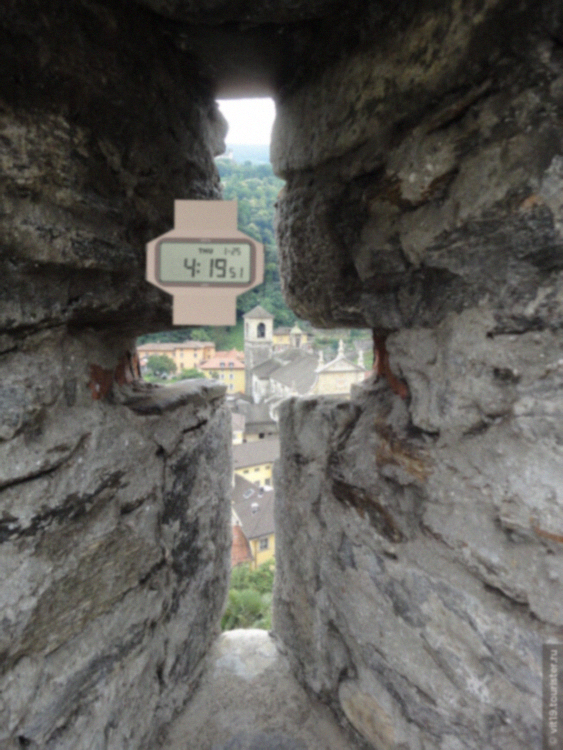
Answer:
4 h 19 min
